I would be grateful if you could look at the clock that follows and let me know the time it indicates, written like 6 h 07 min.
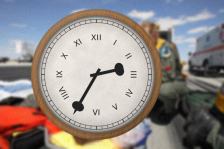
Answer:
2 h 35 min
